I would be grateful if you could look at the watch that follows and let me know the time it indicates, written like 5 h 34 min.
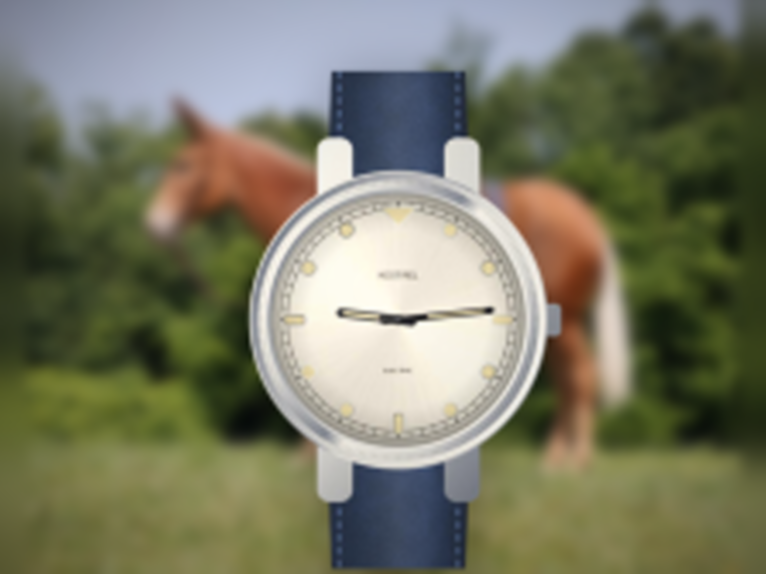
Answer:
9 h 14 min
